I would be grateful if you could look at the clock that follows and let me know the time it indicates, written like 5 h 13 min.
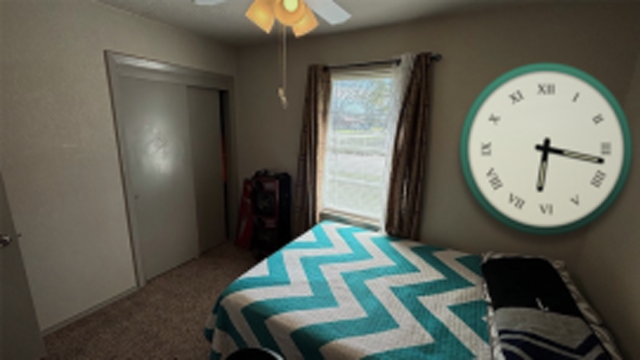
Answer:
6 h 17 min
